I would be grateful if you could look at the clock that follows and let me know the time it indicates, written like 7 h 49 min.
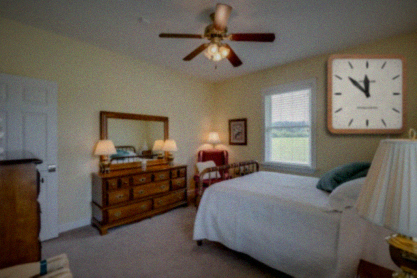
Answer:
11 h 52 min
